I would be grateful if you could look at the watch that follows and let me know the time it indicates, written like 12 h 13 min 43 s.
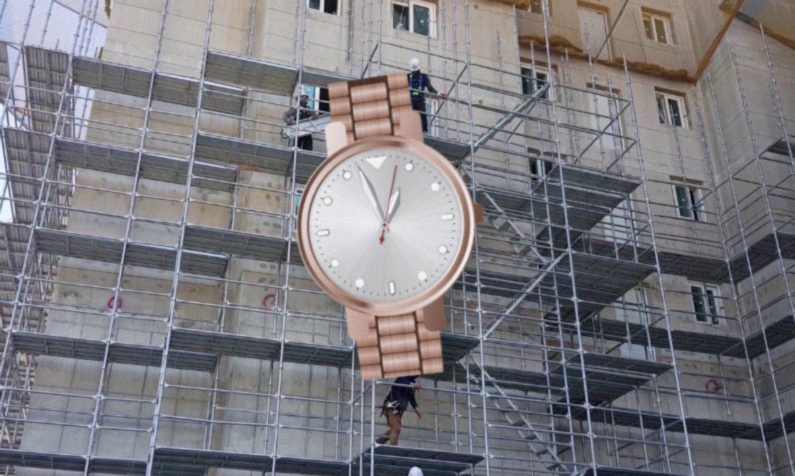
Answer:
12 h 57 min 03 s
